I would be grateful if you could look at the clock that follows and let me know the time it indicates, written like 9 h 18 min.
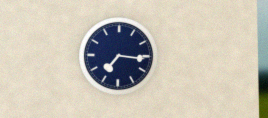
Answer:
7 h 16 min
